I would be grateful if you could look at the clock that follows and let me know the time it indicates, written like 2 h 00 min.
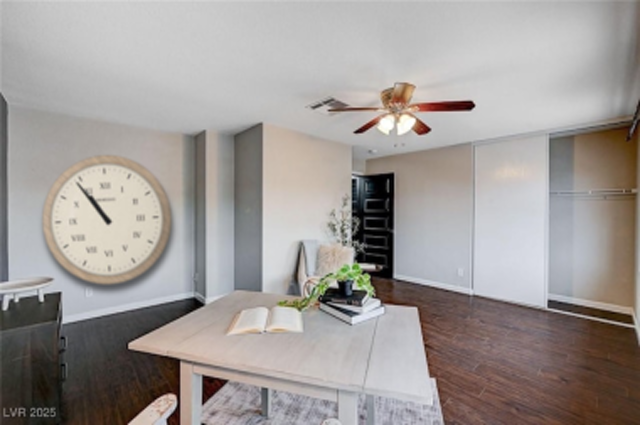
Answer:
10 h 54 min
